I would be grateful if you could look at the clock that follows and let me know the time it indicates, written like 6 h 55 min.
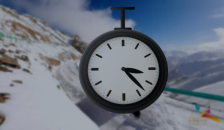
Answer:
3 h 23 min
